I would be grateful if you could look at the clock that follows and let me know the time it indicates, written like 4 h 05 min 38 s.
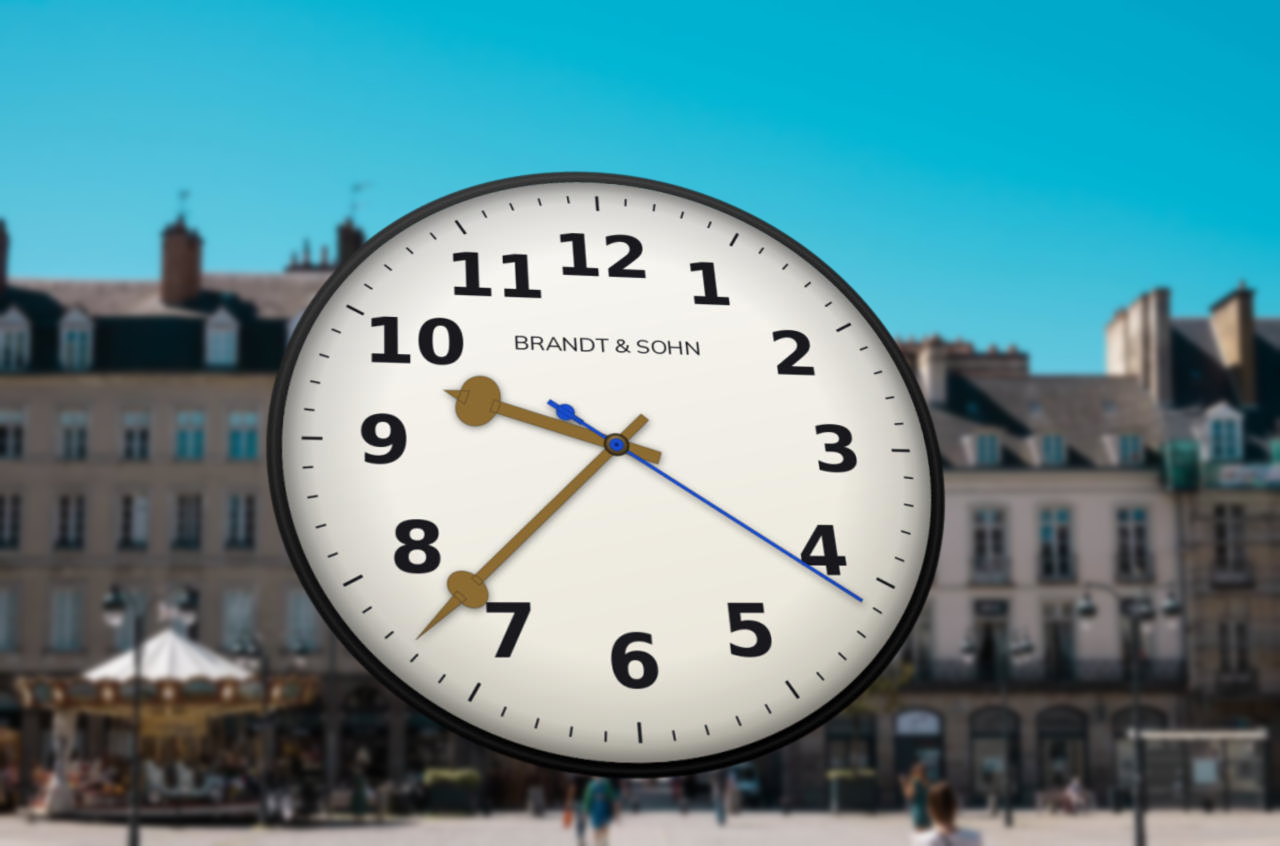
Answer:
9 h 37 min 21 s
